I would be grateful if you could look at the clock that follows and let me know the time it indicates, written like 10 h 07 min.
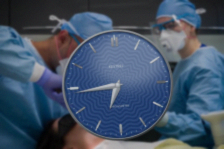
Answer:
6 h 44 min
